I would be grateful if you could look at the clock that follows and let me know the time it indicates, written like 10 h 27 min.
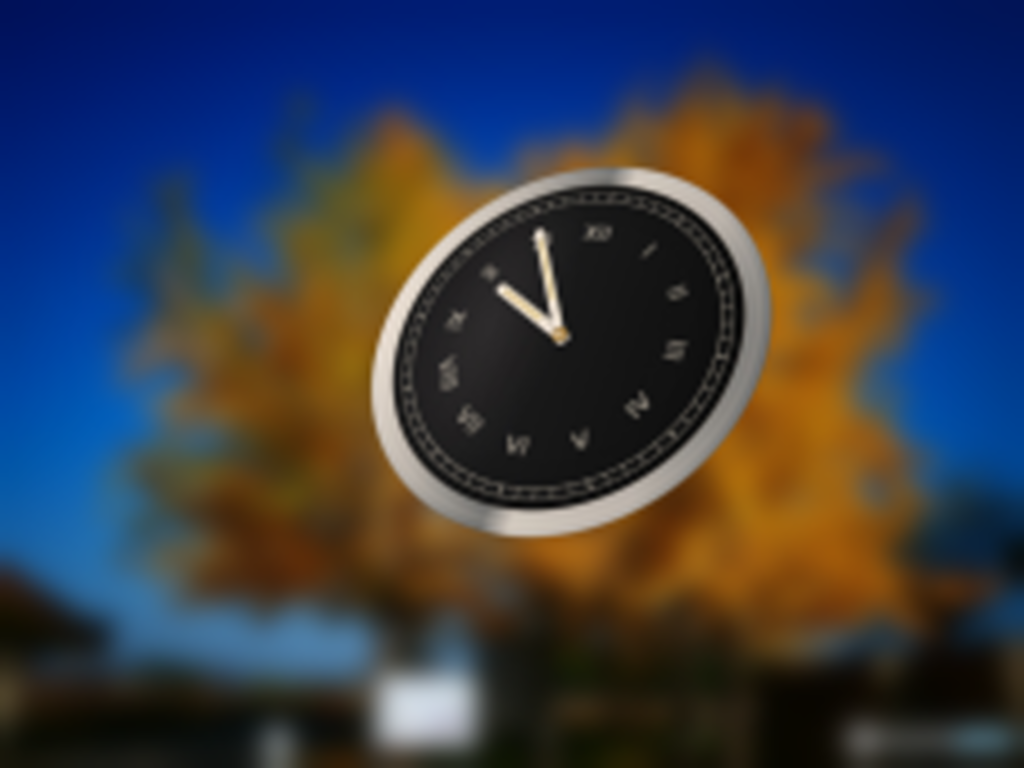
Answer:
9 h 55 min
